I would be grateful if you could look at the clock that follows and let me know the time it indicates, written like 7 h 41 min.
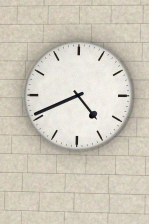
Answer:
4 h 41 min
